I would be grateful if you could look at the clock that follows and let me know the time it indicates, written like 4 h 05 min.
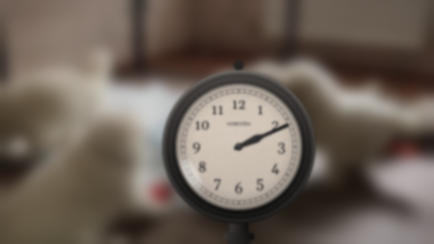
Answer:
2 h 11 min
